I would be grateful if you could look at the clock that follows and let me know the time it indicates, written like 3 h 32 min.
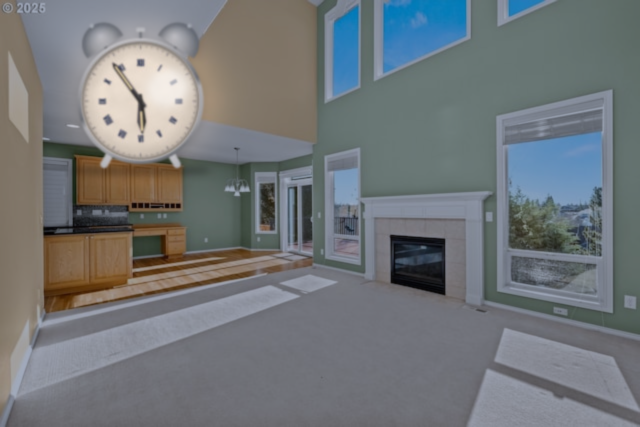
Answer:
5 h 54 min
